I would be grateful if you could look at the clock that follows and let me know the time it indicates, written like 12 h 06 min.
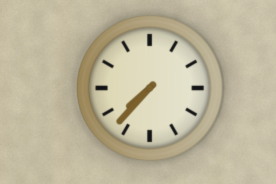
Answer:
7 h 37 min
